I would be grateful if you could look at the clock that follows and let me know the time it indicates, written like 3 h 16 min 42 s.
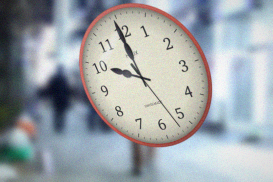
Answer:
9 h 59 min 27 s
